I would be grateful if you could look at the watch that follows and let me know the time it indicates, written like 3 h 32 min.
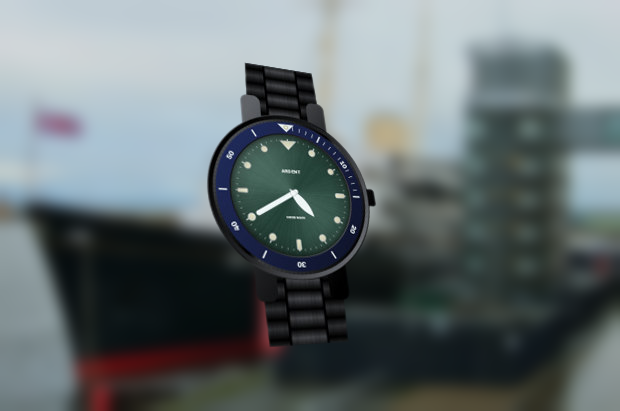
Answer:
4 h 40 min
